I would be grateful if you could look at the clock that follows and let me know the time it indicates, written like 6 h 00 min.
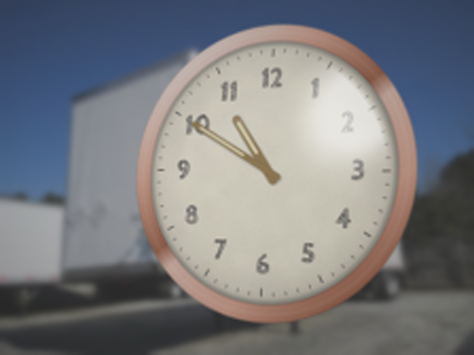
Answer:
10 h 50 min
